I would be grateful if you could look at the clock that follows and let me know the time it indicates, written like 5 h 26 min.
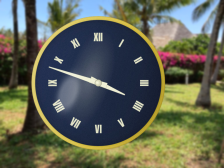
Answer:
3 h 48 min
